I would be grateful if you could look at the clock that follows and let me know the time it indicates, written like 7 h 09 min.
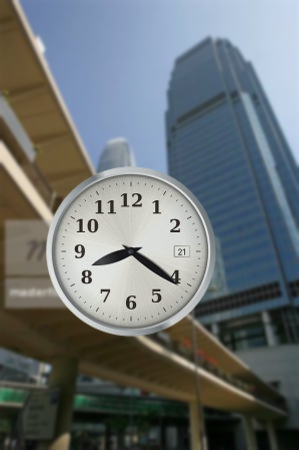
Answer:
8 h 21 min
